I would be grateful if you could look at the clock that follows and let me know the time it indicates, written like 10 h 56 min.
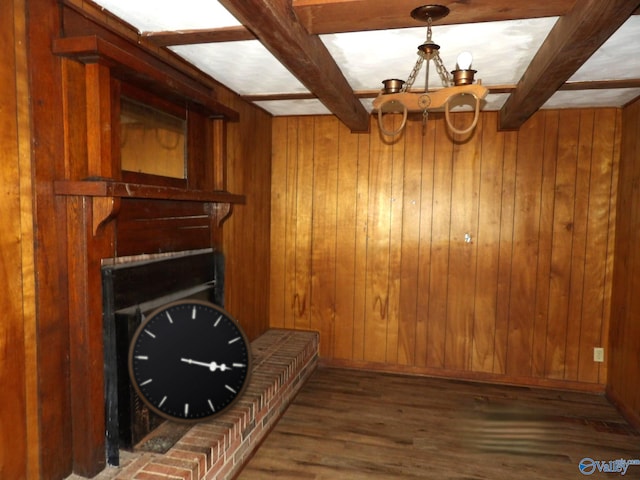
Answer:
3 h 16 min
